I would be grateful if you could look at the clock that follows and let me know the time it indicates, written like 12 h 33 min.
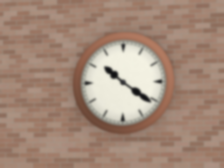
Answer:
10 h 21 min
